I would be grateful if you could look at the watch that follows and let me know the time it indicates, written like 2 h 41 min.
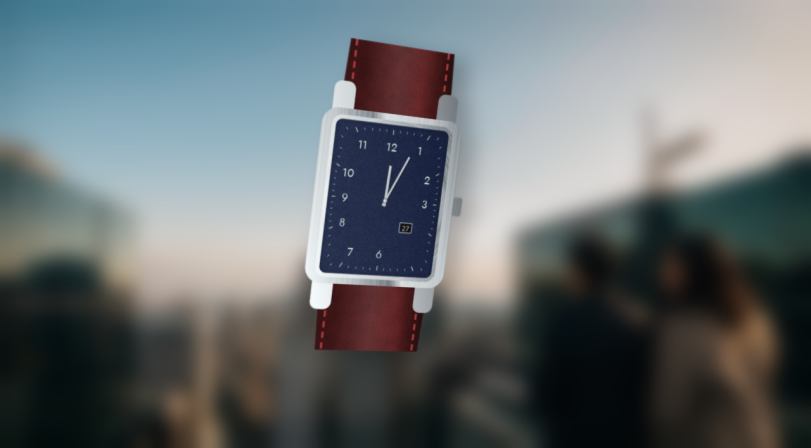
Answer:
12 h 04 min
